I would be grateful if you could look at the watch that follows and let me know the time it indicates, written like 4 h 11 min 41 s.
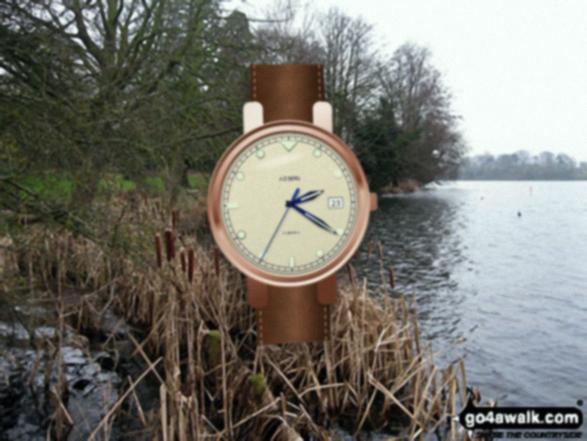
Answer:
2 h 20 min 35 s
